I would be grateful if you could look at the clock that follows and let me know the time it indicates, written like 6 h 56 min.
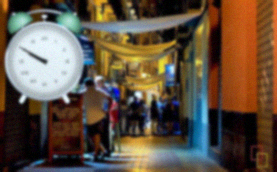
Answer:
9 h 50 min
